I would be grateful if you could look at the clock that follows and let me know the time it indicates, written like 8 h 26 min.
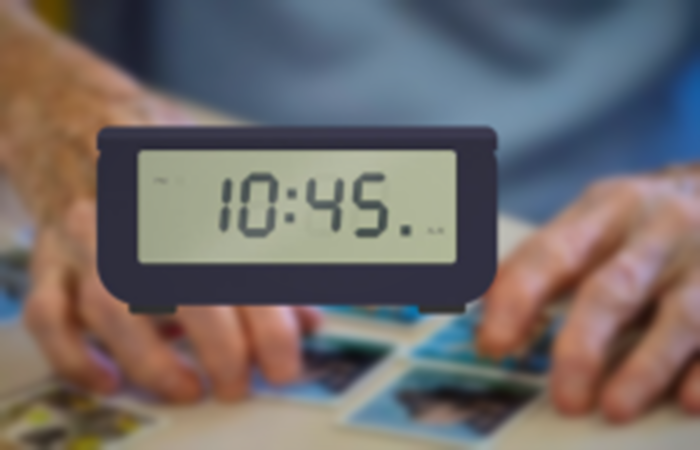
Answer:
10 h 45 min
